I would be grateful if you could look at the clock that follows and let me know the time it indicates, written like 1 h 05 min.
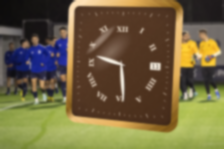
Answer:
9 h 29 min
